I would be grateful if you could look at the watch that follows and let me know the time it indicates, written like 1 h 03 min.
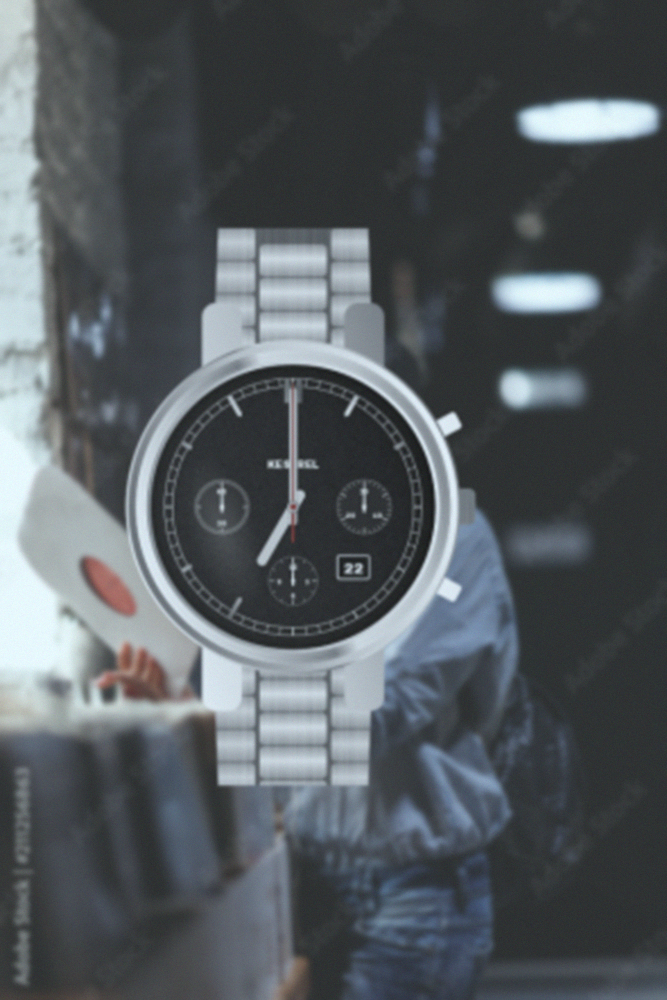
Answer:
7 h 00 min
